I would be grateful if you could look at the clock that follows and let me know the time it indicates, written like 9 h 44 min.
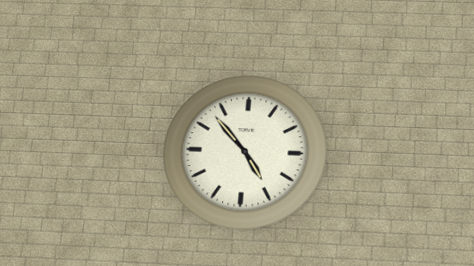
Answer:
4 h 53 min
